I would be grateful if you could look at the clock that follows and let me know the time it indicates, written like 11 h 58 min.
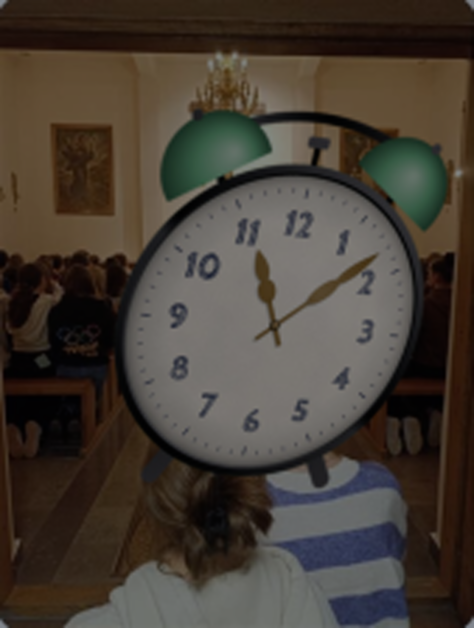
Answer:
11 h 08 min
